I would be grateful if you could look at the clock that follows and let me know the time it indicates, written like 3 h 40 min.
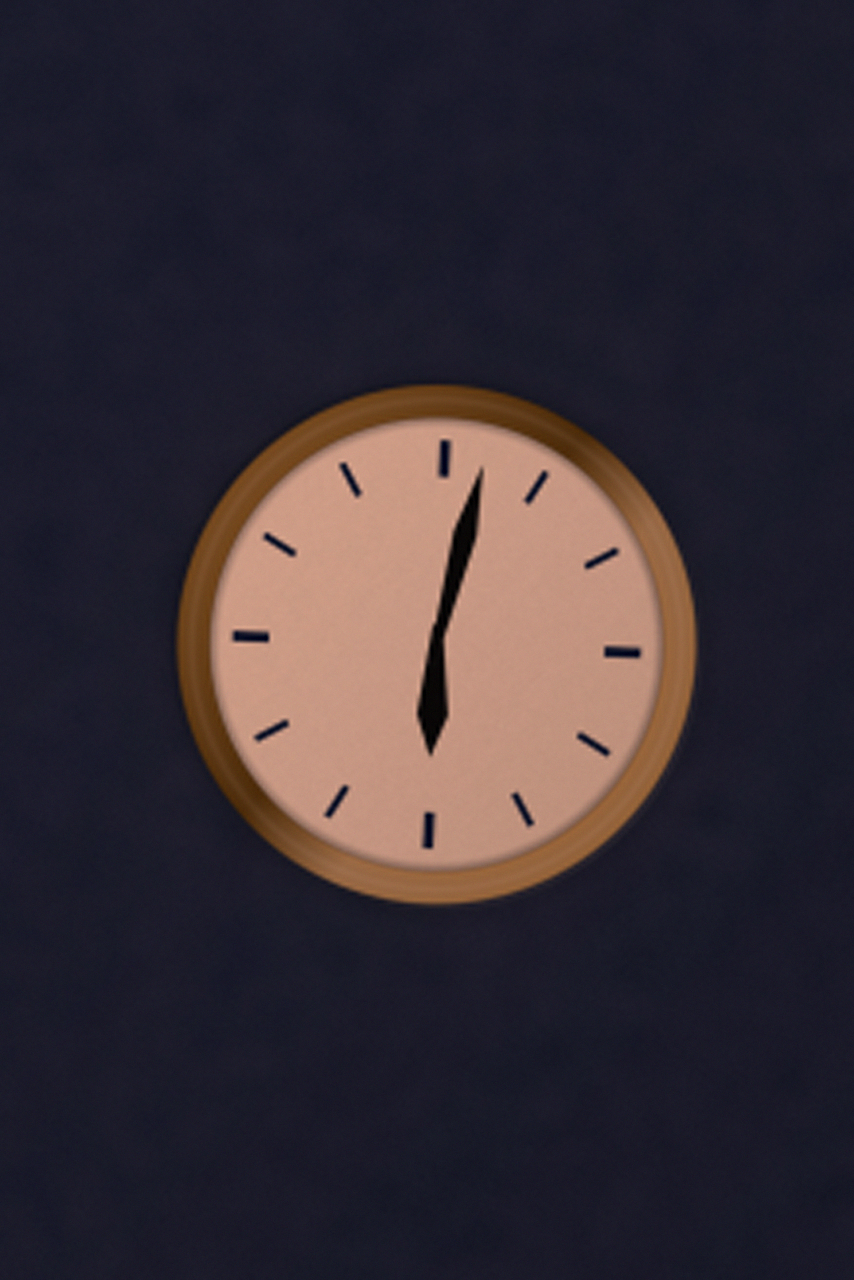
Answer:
6 h 02 min
